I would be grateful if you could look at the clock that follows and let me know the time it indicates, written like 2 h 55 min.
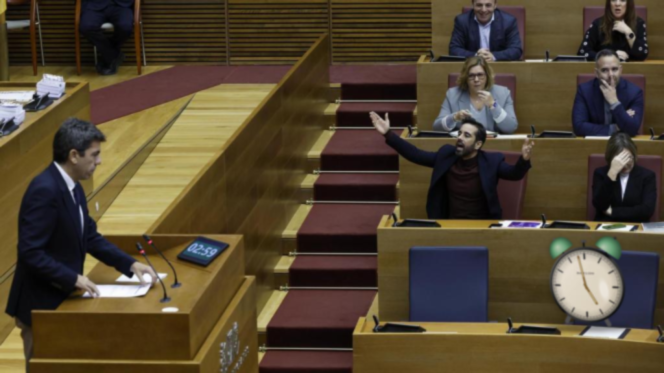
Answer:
4 h 58 min
